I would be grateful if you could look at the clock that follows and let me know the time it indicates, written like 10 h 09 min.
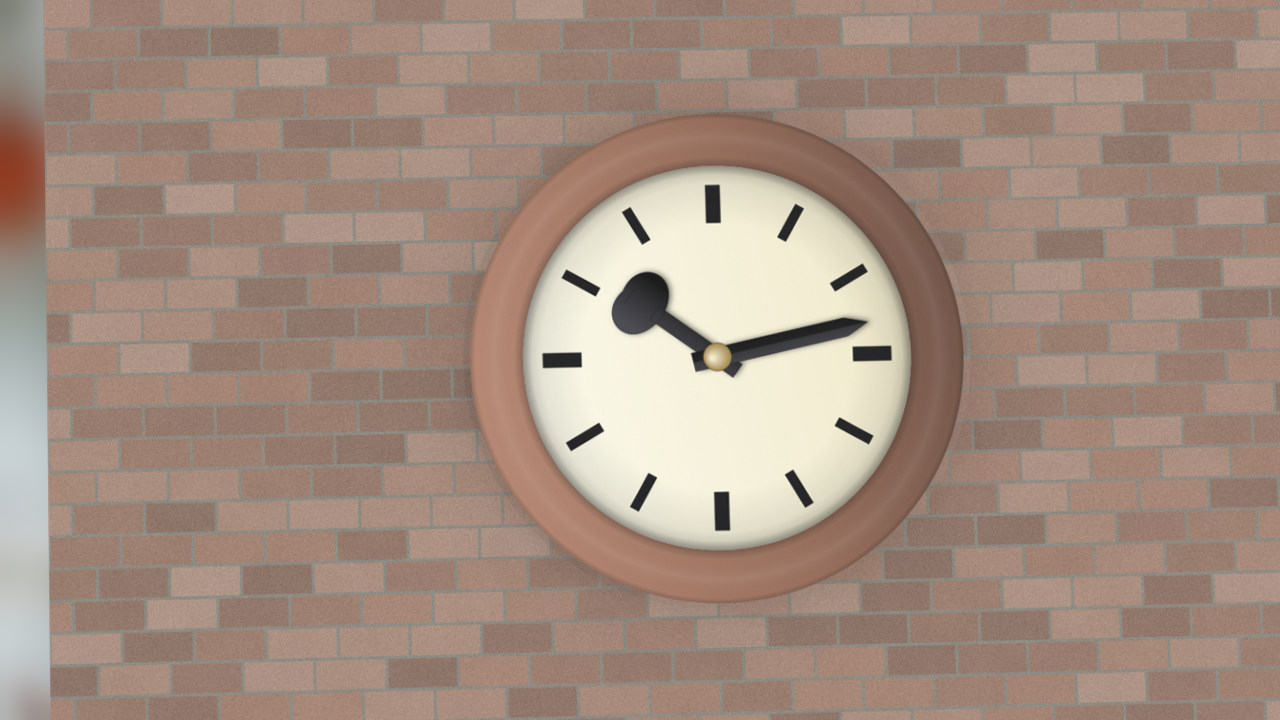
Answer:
10 h 13 min
